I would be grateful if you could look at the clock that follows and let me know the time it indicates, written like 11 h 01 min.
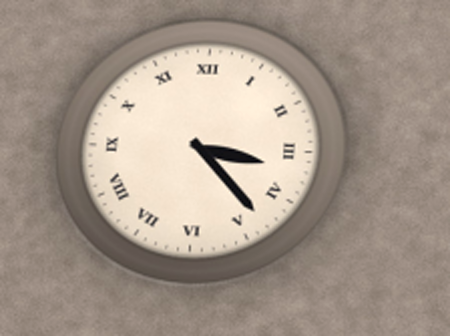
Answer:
3 h 23 min
